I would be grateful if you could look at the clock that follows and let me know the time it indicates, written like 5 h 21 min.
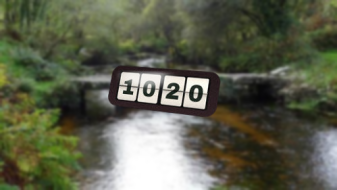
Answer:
10 h 20 min
